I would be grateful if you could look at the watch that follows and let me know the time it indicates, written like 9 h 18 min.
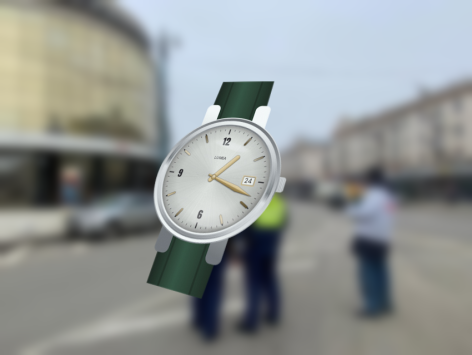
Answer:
1 h 18 min
